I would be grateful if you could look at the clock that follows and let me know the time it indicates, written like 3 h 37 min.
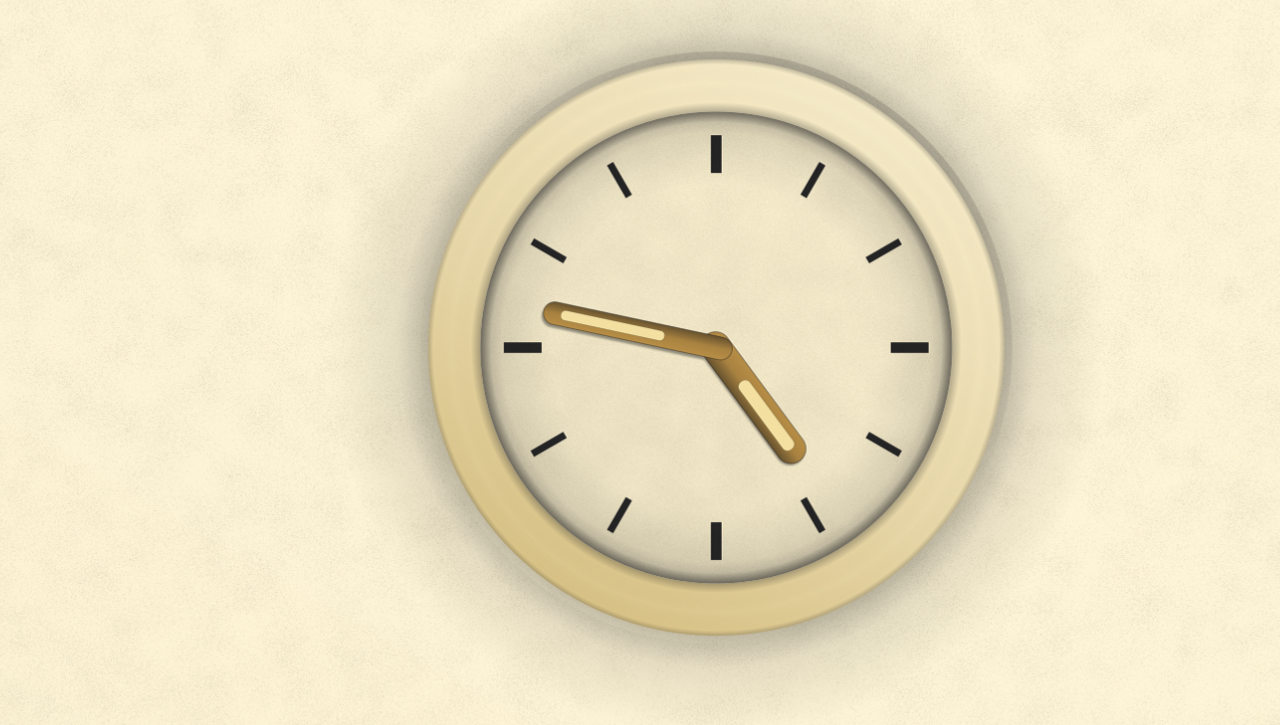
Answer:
4 h 47 min
